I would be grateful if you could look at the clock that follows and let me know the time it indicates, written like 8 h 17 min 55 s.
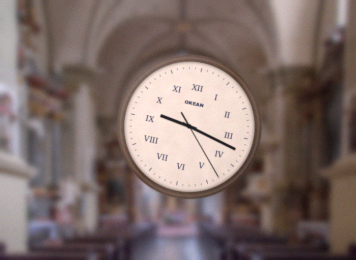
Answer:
9 h 17 min 23 s
